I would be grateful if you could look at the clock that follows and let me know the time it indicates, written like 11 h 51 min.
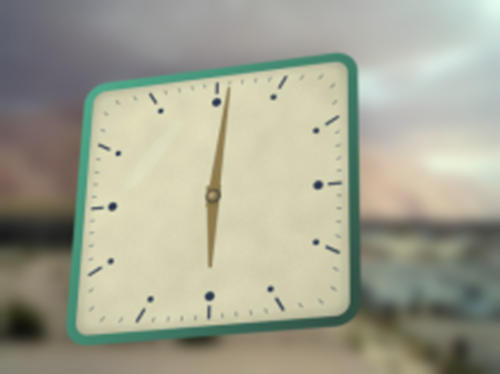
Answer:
6 h 01 min
